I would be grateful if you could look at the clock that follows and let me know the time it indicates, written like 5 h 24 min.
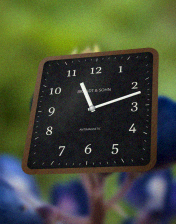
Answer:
11 h 12 min
